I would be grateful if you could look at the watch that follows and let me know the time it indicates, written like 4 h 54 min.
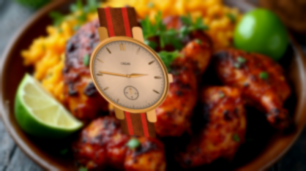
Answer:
2 h 46 min
